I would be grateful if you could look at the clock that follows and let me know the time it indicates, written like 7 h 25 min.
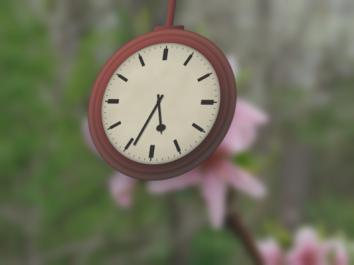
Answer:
5 h 34 min
